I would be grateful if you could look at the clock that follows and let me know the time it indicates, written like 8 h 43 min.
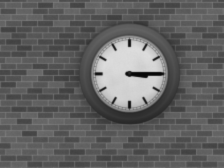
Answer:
3 h 15 min
